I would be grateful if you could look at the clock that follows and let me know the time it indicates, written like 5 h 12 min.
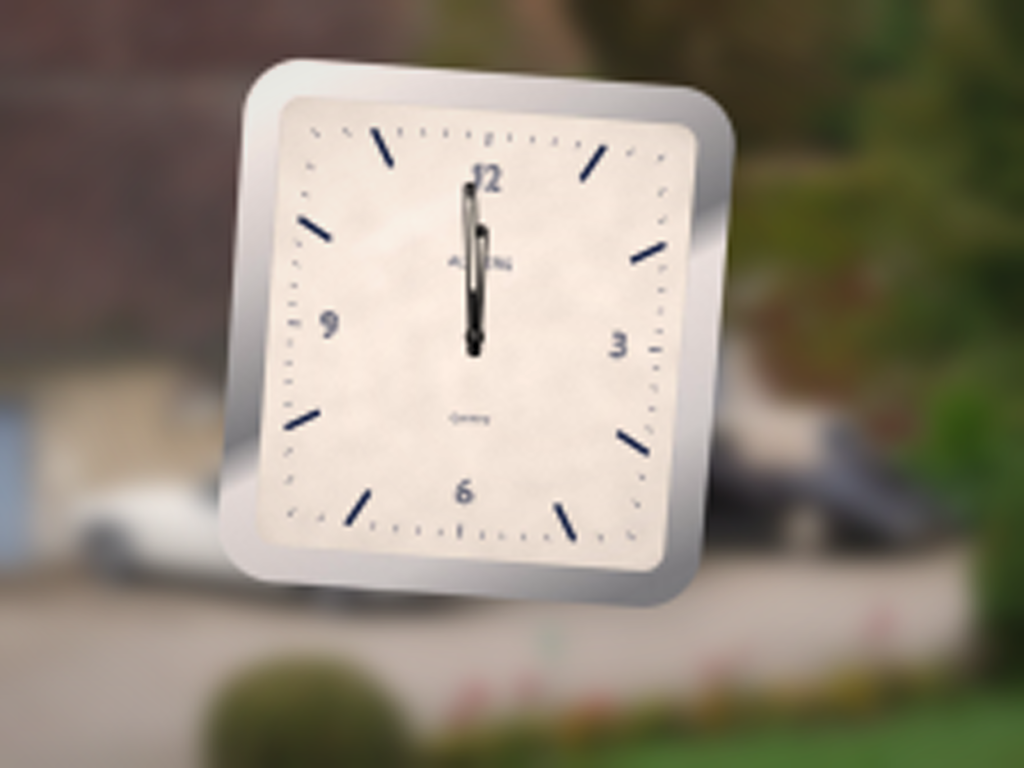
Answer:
11 h 59 min
